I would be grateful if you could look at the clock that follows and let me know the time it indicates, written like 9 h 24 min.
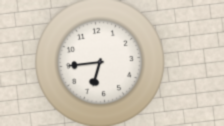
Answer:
6 h 45 min
